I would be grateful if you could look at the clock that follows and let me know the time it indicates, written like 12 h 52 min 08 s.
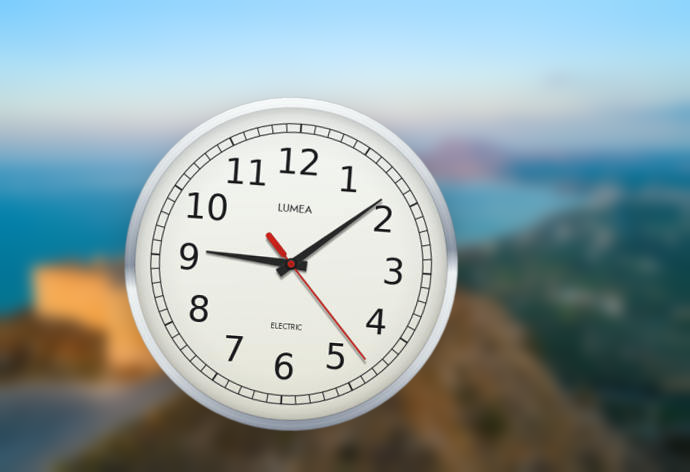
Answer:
9 h 08 min 23 s
